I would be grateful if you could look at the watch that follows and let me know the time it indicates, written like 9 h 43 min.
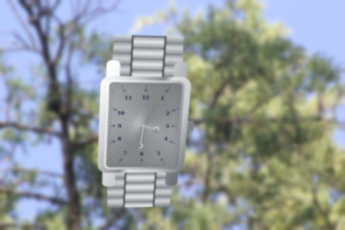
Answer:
3 h 31 min
